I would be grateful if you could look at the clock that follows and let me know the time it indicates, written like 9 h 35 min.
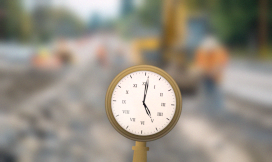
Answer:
5 h 01 min
